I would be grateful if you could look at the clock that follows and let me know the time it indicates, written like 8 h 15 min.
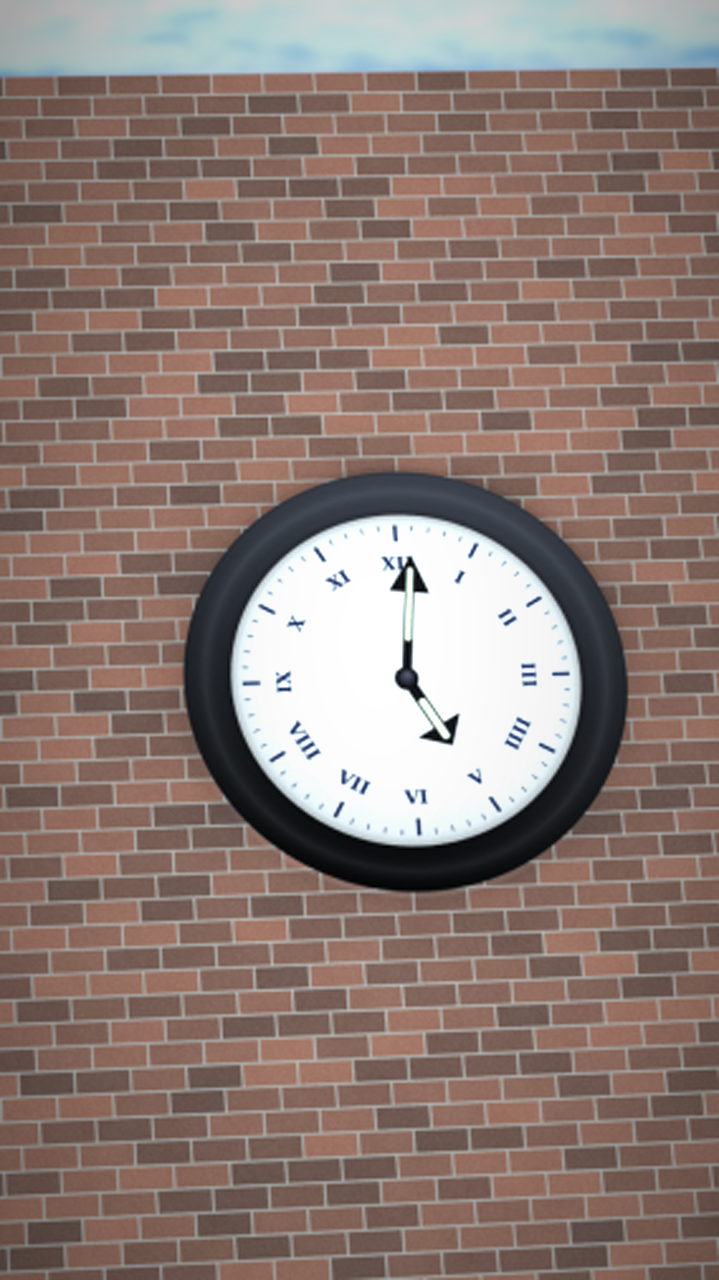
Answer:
5 h 01 min
